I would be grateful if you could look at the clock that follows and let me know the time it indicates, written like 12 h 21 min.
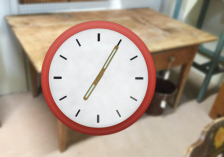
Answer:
7 h 05 min
